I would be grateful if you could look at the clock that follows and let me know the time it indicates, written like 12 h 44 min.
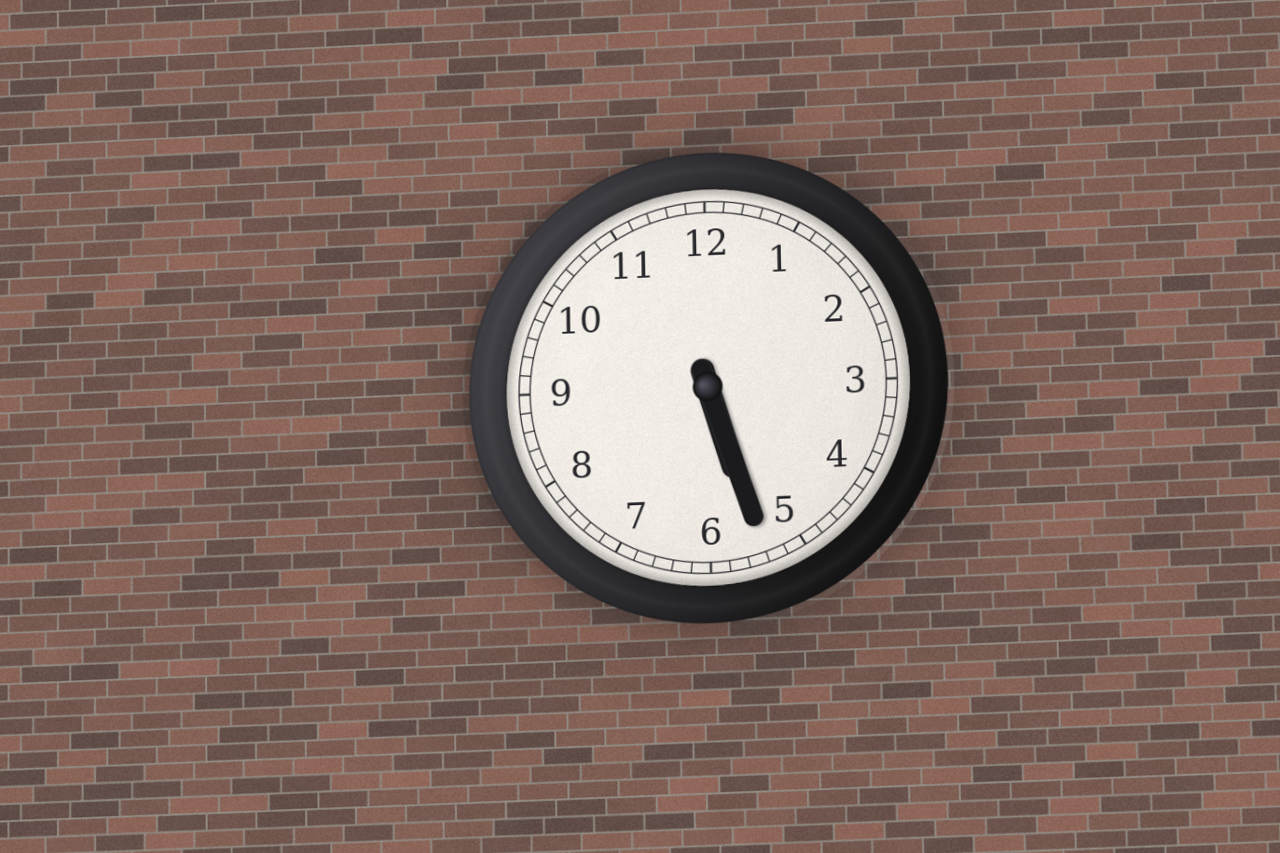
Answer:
5 h 27 min
